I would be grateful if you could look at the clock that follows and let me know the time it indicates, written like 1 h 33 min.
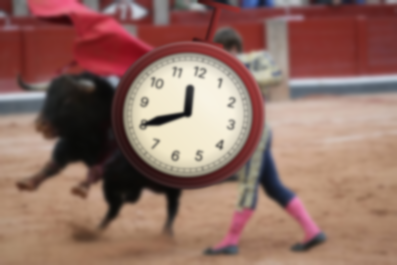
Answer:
11 h 40 min
